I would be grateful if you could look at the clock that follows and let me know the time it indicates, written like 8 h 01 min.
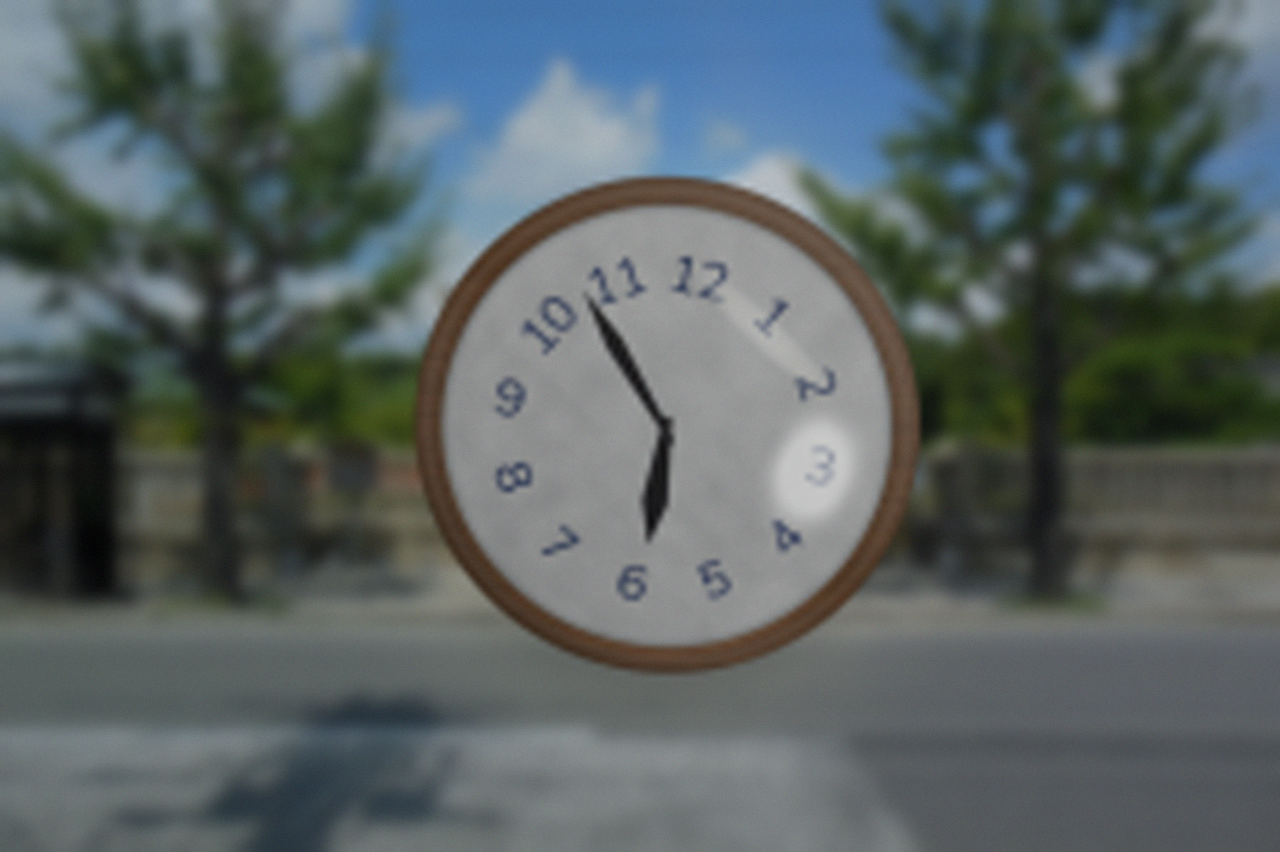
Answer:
5 h 53 min
